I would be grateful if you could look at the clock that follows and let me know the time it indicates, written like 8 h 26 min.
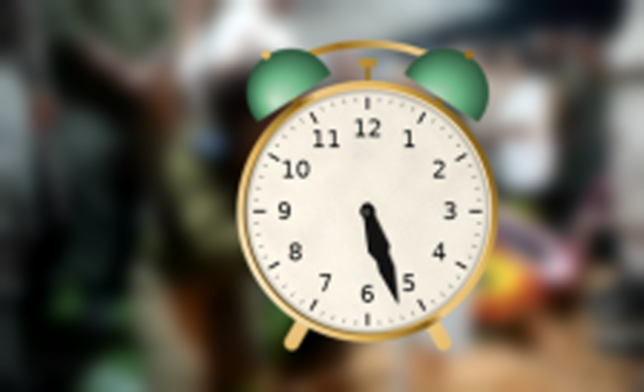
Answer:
5 h 27 min
